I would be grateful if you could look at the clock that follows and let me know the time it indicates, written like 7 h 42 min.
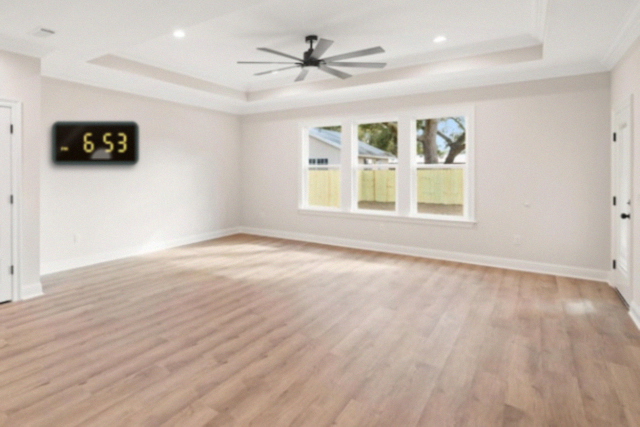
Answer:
6 h 53 min
